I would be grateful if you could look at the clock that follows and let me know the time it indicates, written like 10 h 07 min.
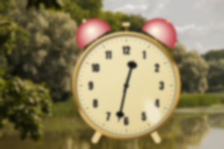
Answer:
12 h 32 min
